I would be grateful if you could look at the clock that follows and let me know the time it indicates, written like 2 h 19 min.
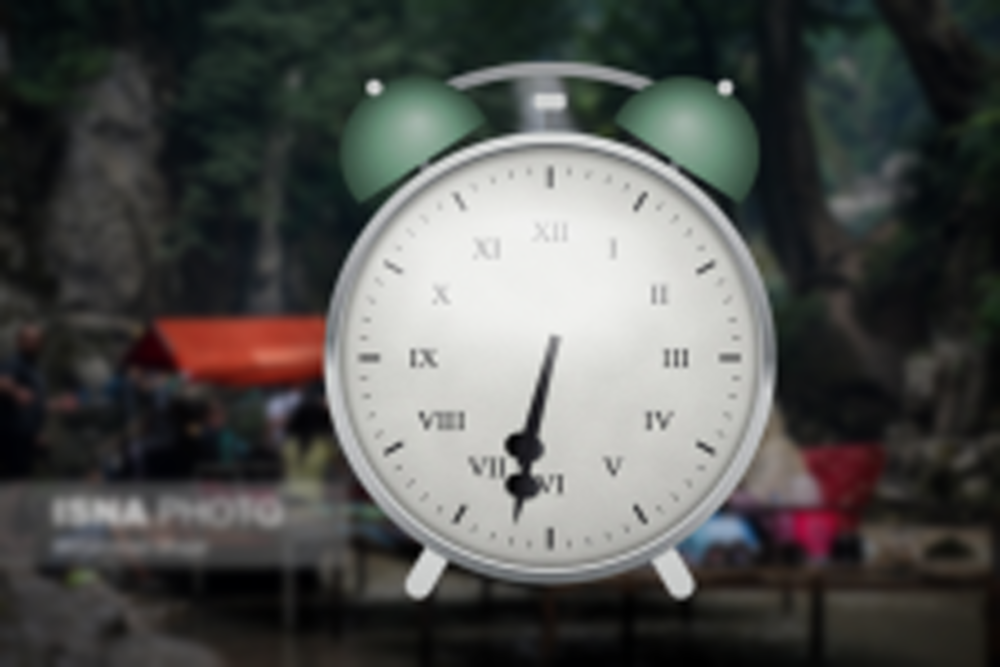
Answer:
6 h 32 min
